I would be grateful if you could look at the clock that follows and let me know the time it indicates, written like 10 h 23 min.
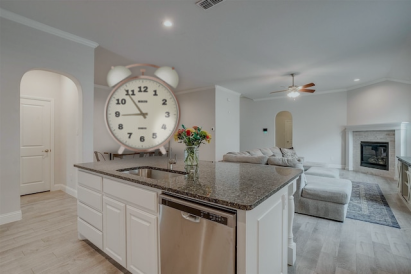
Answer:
8 h 54 min
